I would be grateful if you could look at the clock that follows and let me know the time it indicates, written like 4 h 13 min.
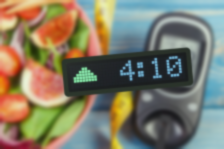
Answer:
4 h 10 min
